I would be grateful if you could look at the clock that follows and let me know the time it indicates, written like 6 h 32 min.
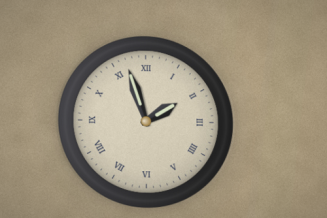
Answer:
1 h 57 min
